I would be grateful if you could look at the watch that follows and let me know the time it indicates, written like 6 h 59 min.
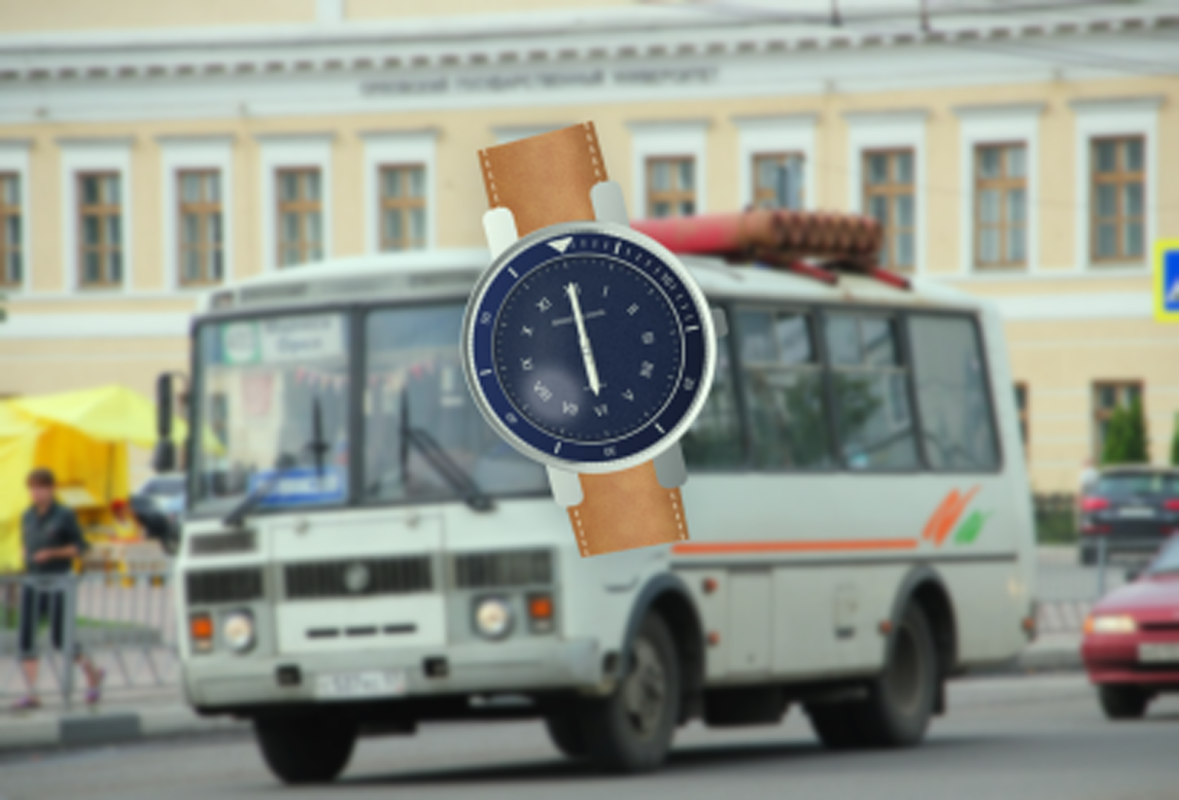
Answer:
6 h 00 min
